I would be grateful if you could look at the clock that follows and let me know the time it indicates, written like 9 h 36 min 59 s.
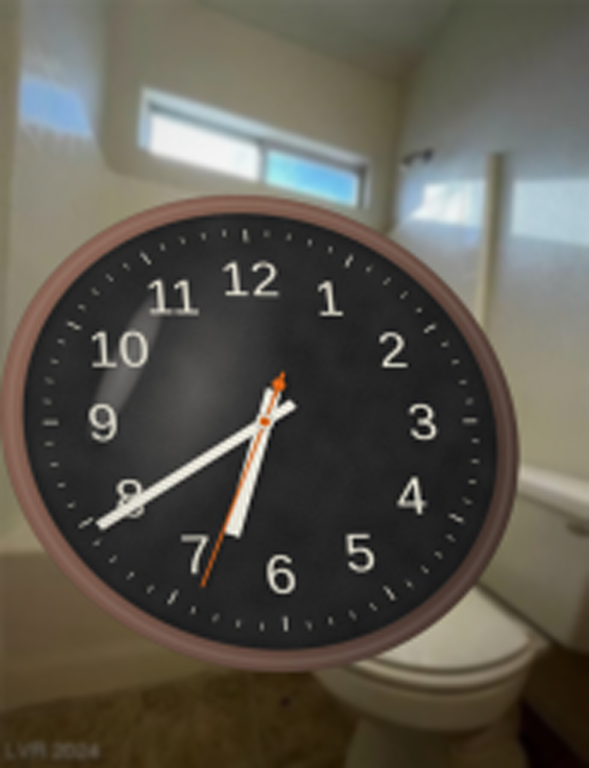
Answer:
6 h 39 min 34 s
